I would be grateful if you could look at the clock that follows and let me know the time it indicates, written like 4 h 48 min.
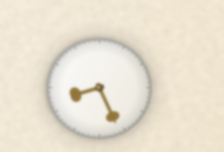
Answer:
8 h 26 min
